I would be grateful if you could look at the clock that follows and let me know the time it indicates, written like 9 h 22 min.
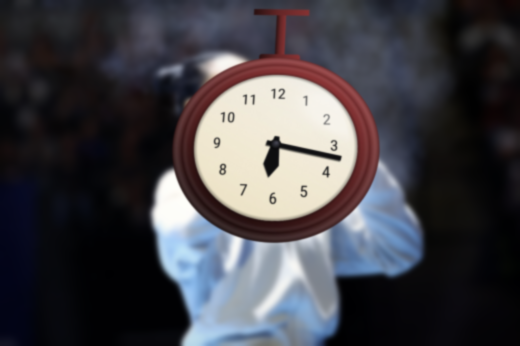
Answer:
6 h 17 min
